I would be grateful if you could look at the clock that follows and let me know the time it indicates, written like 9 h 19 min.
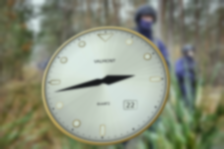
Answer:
2 h 43 min
